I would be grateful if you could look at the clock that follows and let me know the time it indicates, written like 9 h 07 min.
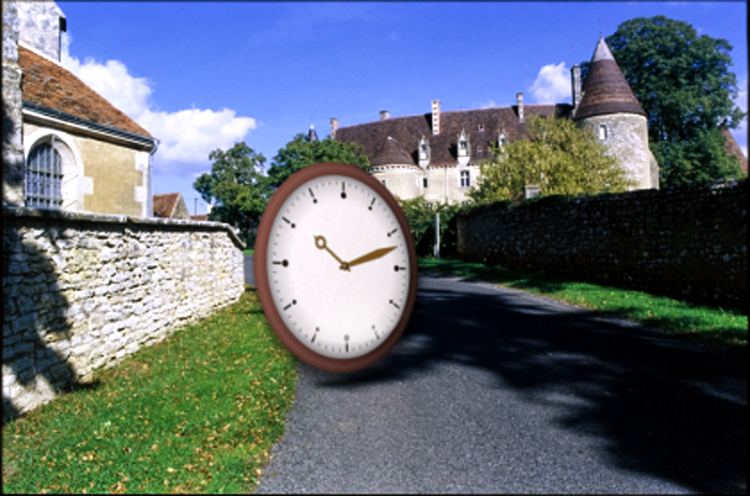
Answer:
10 h 12 min
